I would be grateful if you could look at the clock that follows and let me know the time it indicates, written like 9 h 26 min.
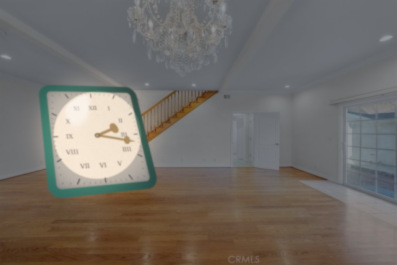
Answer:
2 h 17 min
